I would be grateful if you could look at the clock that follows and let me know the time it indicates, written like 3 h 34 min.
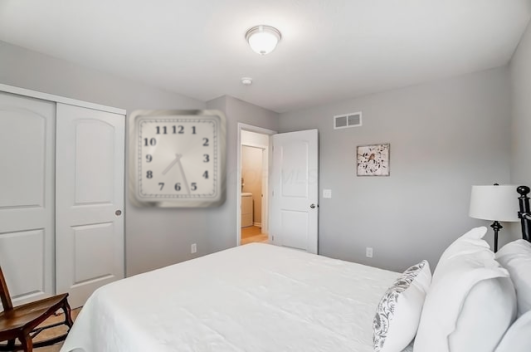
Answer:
7 h 27 min
